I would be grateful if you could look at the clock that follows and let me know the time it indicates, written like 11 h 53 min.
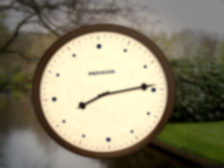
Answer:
8 h 14 min
